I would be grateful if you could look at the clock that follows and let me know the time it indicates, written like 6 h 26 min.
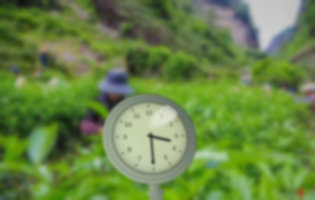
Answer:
3 h 30 min
